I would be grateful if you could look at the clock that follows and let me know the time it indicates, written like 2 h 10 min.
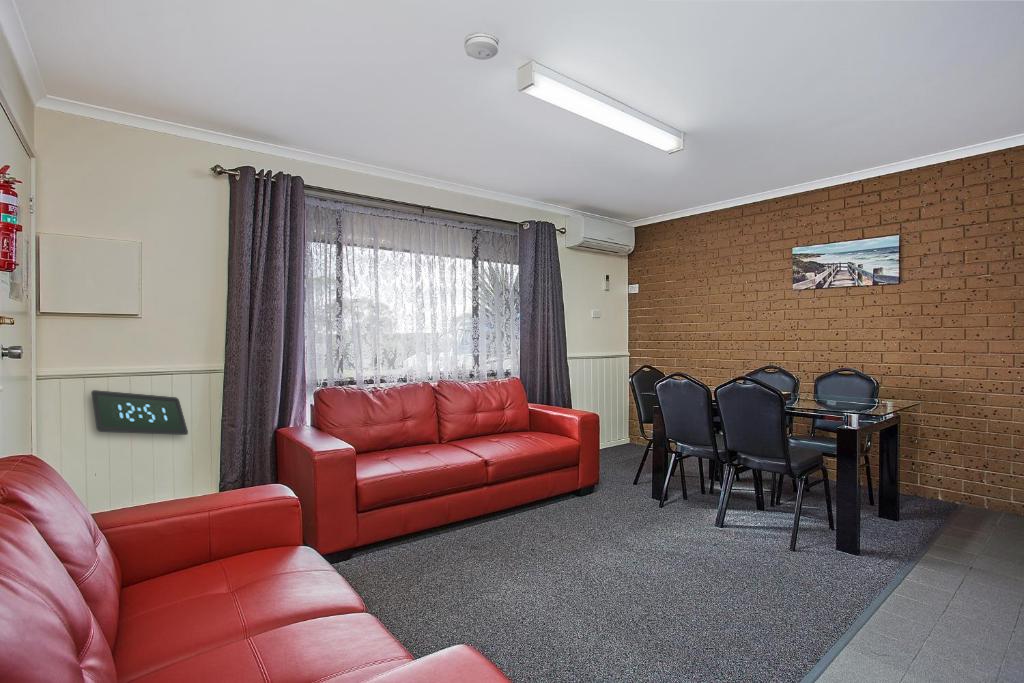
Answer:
12 h 51 min
